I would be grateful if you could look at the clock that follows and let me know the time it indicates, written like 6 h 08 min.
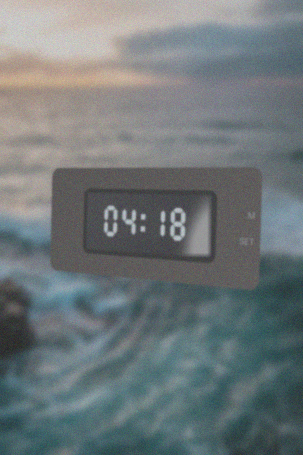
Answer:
4 h 18 min
